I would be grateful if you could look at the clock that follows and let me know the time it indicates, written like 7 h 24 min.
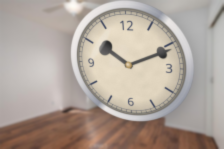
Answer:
10 h 11 min
